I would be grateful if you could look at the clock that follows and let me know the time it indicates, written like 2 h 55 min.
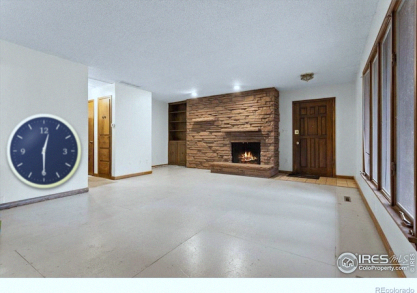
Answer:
12 h 30 min
